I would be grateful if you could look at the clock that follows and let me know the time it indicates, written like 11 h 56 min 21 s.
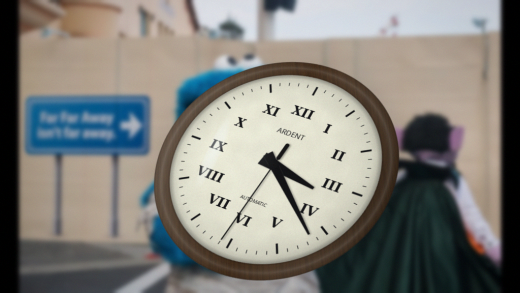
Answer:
3 h 21 min 31 s
